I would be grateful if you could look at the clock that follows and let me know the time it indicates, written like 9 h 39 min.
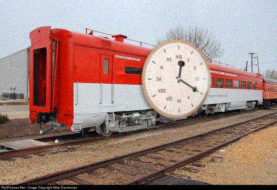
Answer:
12 h 20 min
